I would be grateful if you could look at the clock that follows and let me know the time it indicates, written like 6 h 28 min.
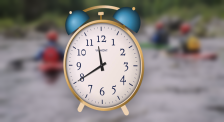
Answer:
11 h 40 min
